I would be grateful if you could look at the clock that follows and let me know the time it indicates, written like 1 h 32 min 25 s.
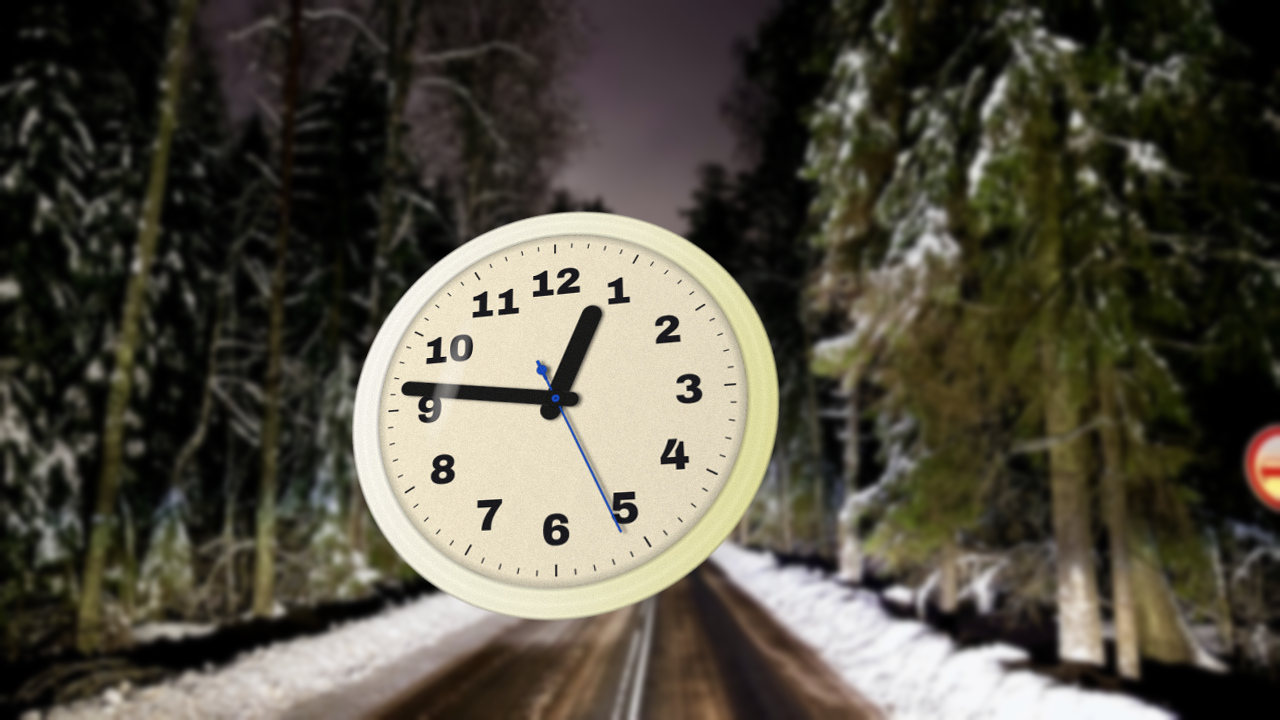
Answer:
12 h 46 min 26 s
